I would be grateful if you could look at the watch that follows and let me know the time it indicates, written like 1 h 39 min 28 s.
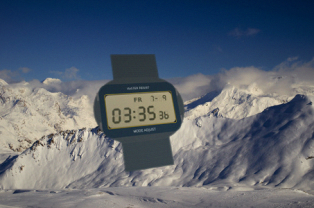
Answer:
3 h 35 min 36 s
